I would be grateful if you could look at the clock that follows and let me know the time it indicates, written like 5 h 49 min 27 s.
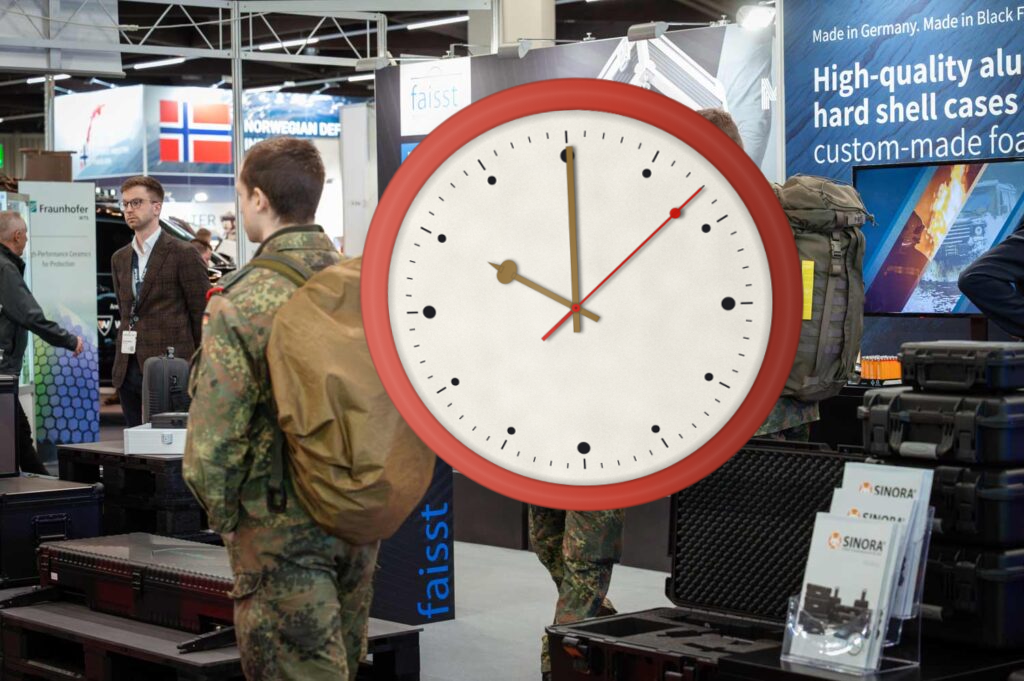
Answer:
10 h 00 min 08 s
